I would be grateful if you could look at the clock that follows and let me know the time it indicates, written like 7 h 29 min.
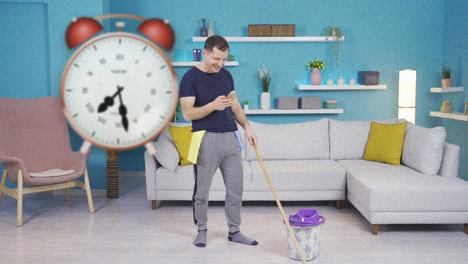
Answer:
7 h 28 min
